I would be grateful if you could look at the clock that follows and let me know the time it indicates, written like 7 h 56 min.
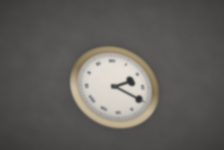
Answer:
2 h 20 min
